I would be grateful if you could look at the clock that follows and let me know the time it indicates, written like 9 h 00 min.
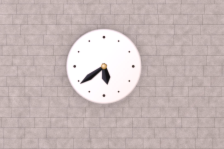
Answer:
5 h 39 min
